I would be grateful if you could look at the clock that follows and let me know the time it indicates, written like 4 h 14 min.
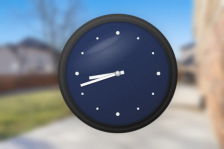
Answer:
8 h 42 min
